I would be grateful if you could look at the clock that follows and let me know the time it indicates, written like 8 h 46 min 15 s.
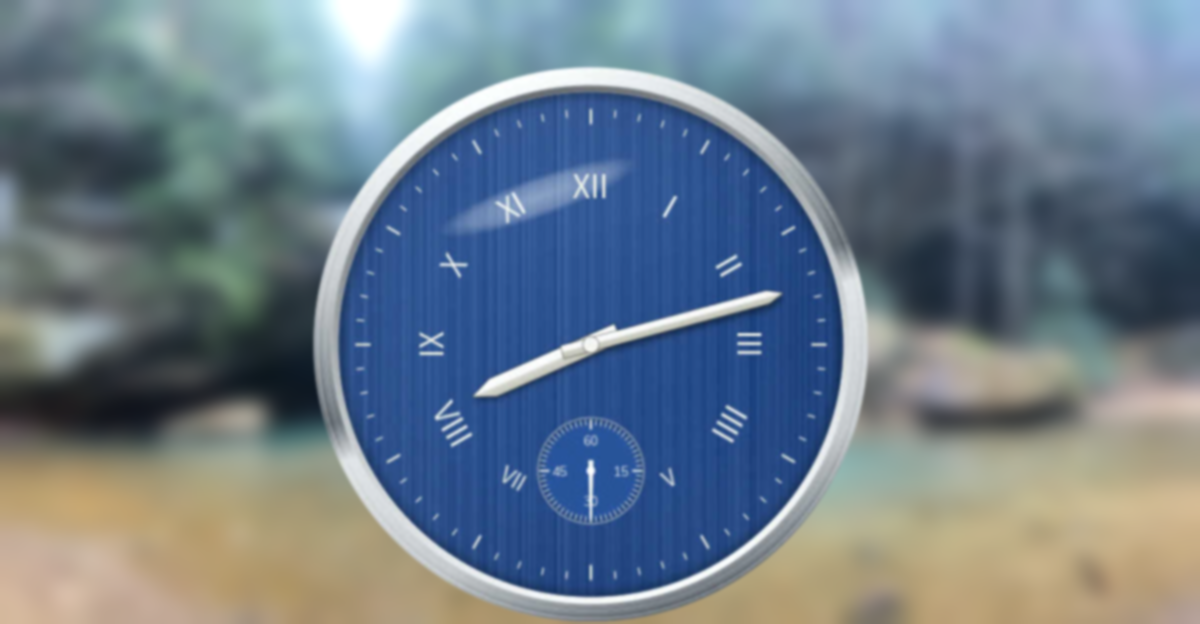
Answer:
8 h 12 min 30 s
